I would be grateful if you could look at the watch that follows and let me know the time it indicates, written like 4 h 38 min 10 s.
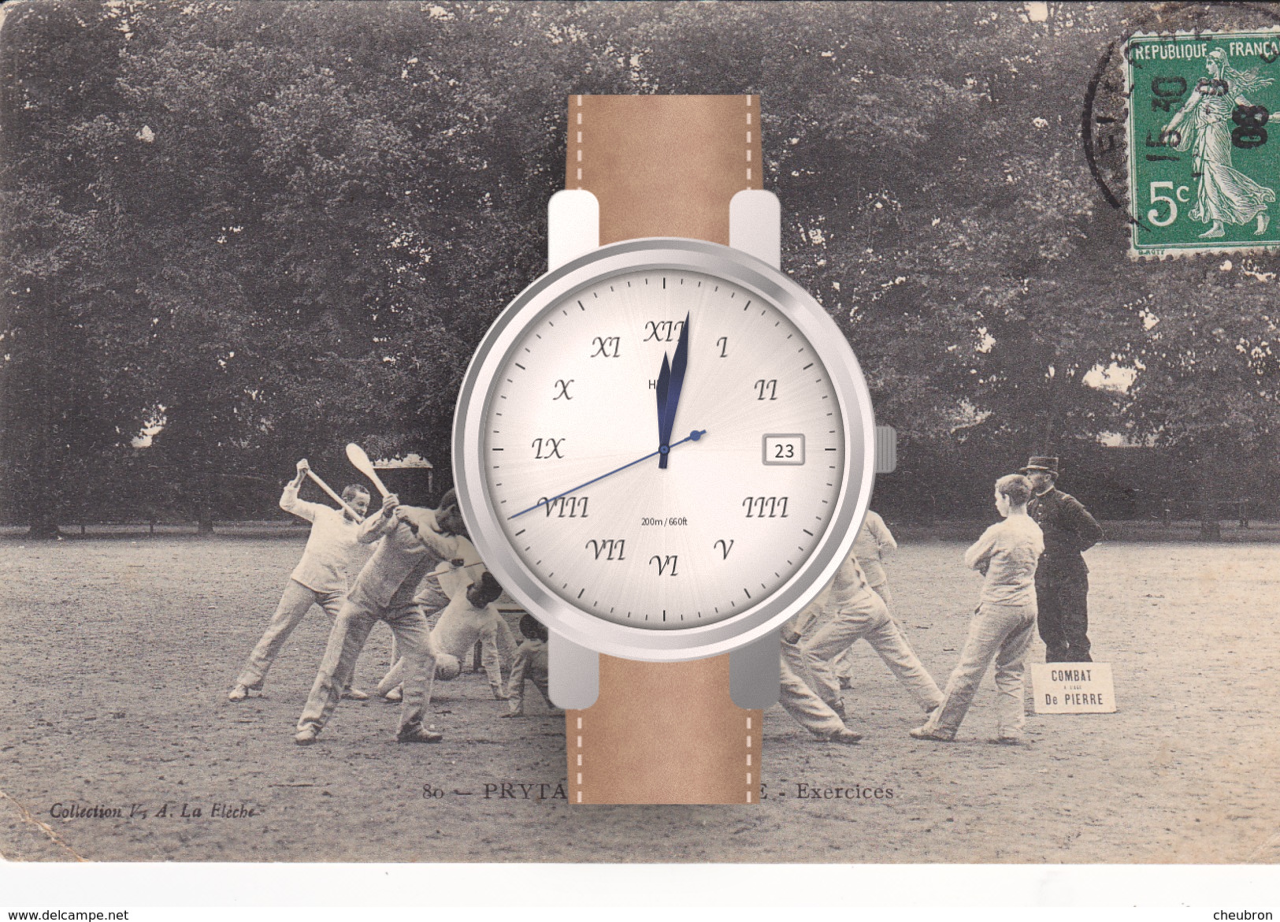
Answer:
12 h 01 min 41 s
